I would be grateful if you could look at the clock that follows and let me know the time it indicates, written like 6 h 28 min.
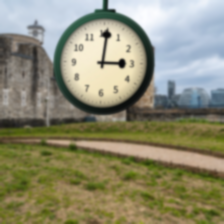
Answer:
3 h 01 min
